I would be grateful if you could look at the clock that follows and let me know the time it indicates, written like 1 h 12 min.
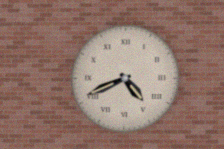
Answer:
4 h 41 min
